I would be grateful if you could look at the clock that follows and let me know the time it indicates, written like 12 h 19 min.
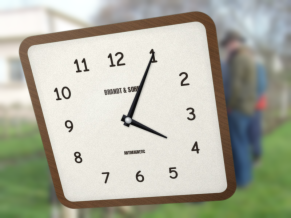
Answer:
4 h 05 min
